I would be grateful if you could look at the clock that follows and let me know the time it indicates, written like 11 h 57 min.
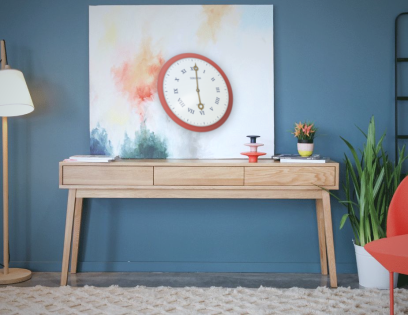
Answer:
6 h 01 min
